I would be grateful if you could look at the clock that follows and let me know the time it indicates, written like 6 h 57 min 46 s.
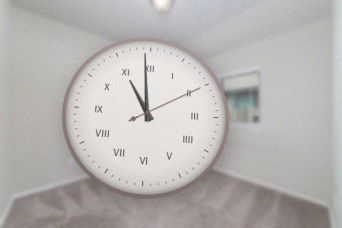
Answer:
10 h 59 min 10 s
